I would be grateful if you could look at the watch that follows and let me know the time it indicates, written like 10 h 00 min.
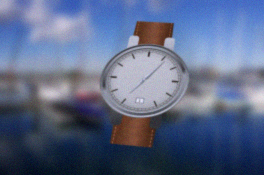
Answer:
7 h 06 min
